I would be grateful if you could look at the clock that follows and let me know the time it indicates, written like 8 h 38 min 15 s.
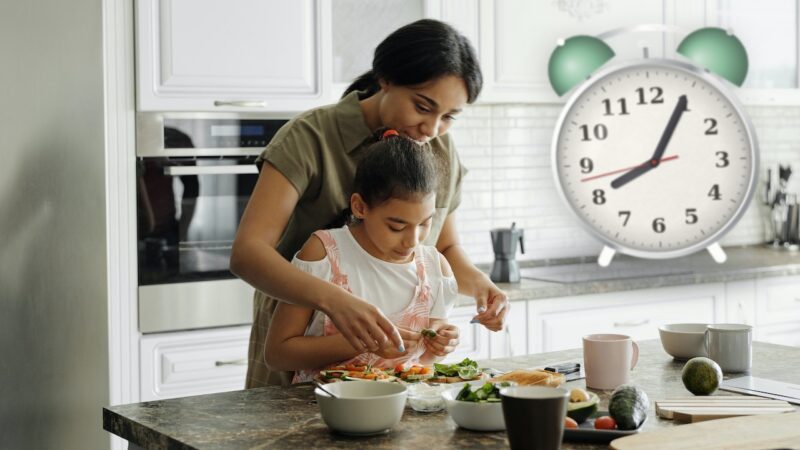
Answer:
8 h 04 min 43 s
